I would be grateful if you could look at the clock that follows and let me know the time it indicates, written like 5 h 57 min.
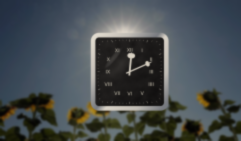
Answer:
12 h 11 min
